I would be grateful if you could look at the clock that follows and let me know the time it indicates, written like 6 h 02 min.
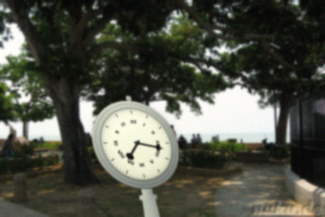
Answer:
7 h 17 min
